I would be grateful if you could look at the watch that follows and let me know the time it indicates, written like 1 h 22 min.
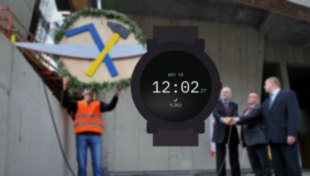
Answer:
12 h 02 min
